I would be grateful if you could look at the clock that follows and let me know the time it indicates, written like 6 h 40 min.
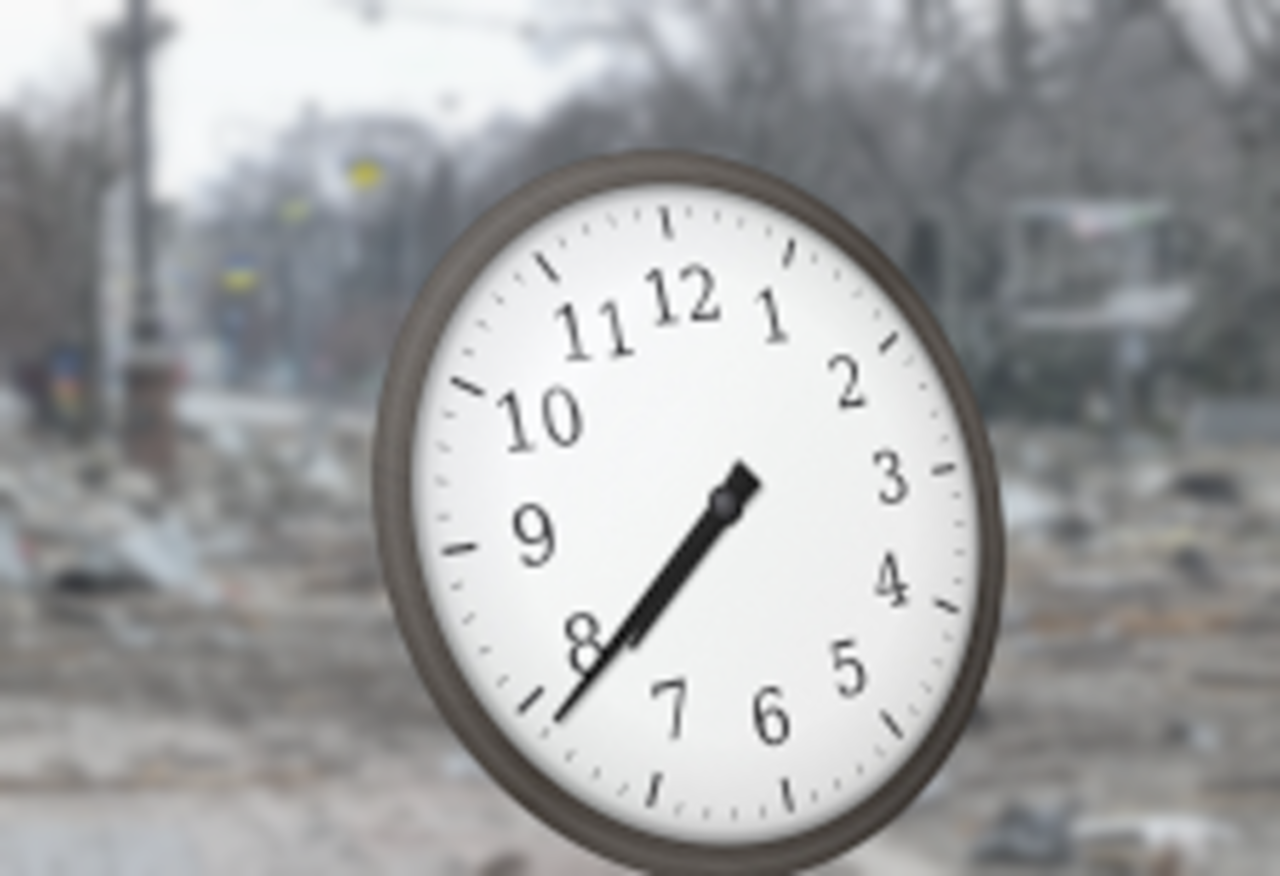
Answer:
7 h 39 min
